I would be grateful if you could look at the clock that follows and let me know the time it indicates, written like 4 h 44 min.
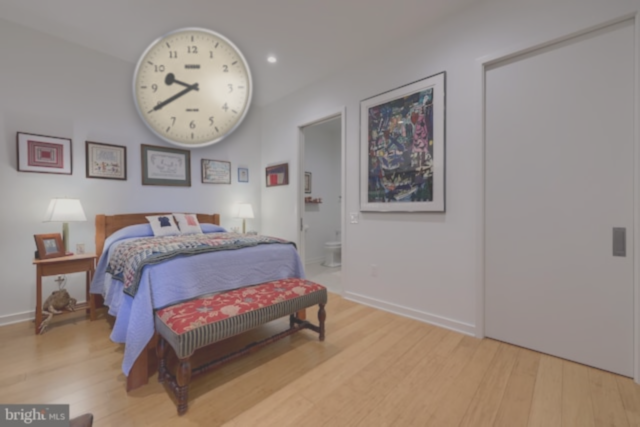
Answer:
9 h 40 min
